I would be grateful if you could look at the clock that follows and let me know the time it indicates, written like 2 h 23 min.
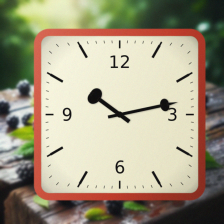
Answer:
10 h 13 min
